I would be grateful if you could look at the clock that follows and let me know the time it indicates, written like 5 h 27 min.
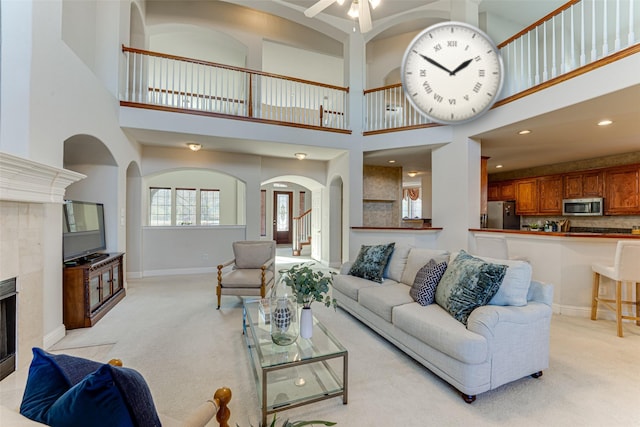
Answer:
1 h 50 min
